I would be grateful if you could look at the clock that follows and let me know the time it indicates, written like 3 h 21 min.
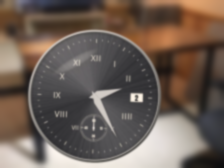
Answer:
2 h 25 min
